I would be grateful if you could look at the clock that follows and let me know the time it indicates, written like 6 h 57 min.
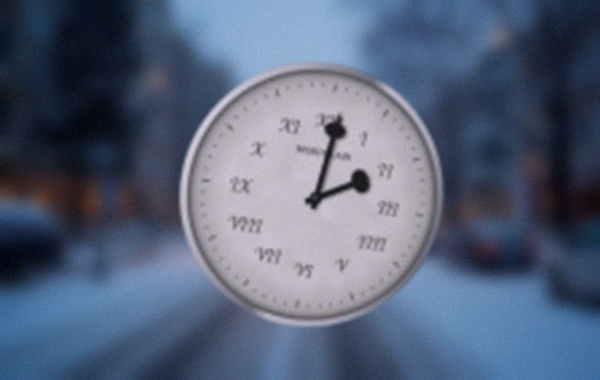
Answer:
2 h 01 min
